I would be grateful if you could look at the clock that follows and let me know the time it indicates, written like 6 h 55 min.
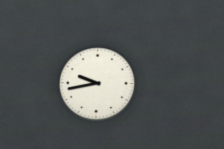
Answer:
9 h 43 min
